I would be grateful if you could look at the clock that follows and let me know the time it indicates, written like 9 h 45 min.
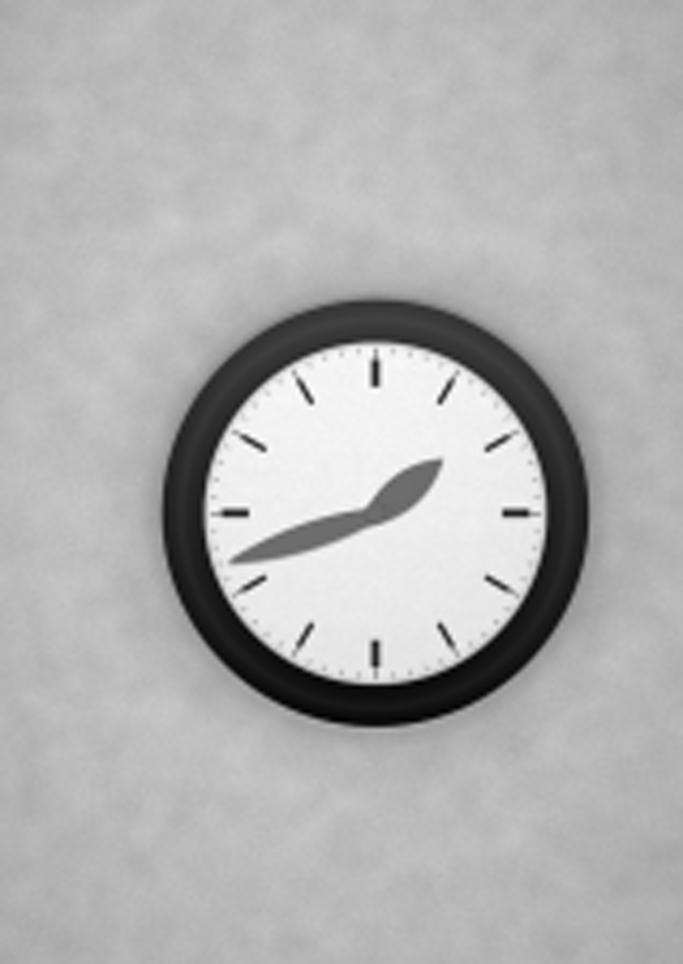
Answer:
1 h 42 min
